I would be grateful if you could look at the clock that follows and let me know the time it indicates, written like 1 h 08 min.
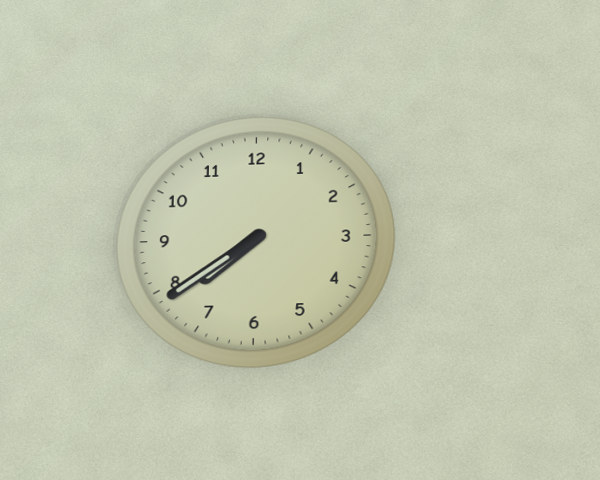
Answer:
7 h 39 min
